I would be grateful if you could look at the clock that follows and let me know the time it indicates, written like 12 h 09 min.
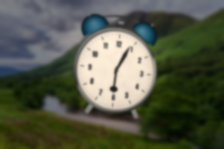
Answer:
6 h 04 min
